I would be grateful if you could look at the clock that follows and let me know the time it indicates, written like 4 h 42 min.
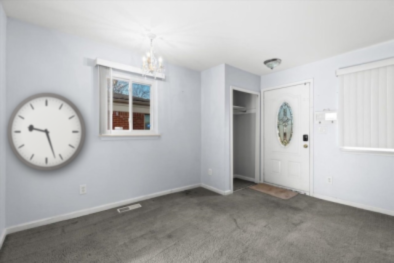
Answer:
9 h 27 min
